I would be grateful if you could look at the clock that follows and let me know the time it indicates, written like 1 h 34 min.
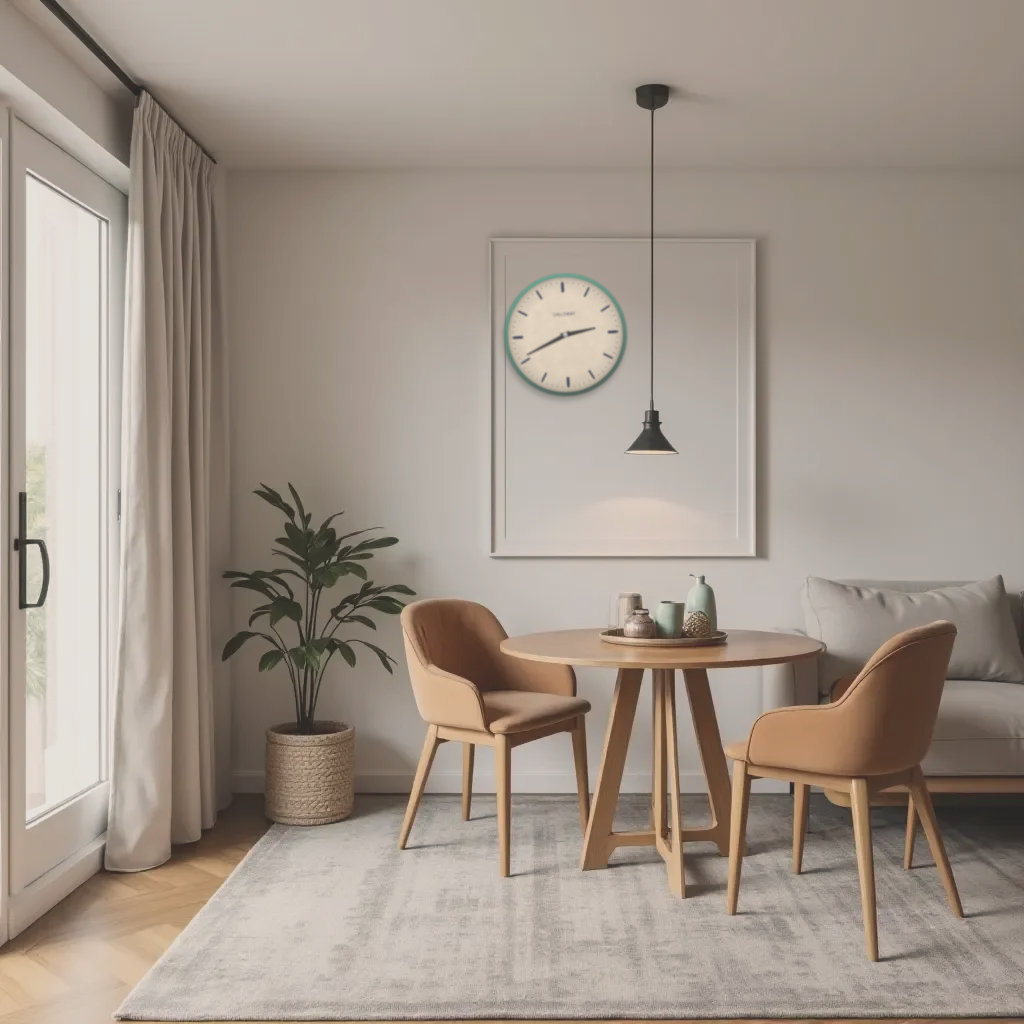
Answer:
2 h 41 min
